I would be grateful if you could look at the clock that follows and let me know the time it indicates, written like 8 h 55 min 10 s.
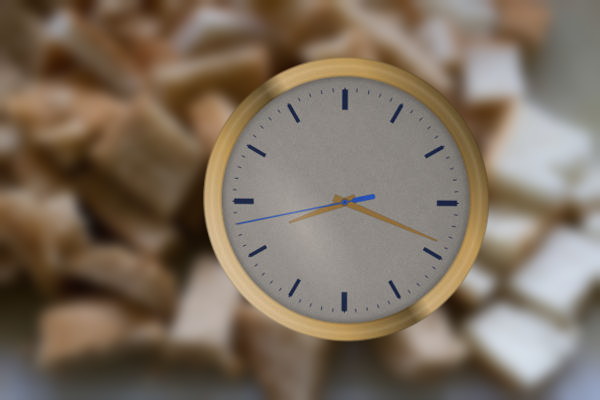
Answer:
8 h 18 min 43 s
